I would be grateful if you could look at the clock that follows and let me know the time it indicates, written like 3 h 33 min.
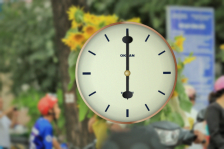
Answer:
6 h 00 min
